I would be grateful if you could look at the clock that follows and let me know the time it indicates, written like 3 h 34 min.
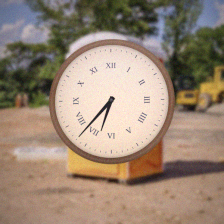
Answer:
6 h 37 min
